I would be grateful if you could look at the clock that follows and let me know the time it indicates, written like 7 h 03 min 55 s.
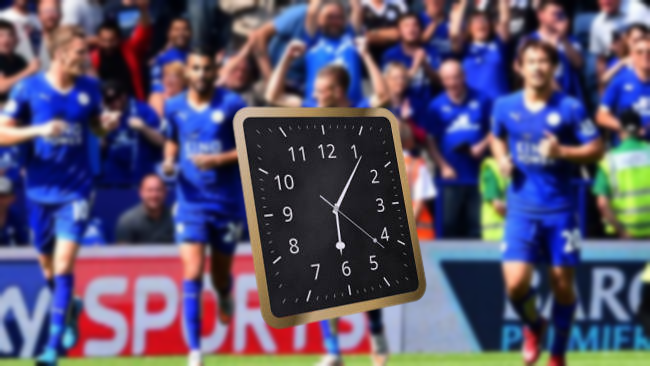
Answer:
6 h 06 min 22 s
